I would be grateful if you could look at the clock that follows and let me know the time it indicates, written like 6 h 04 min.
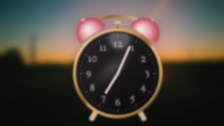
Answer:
7 h 04 min
